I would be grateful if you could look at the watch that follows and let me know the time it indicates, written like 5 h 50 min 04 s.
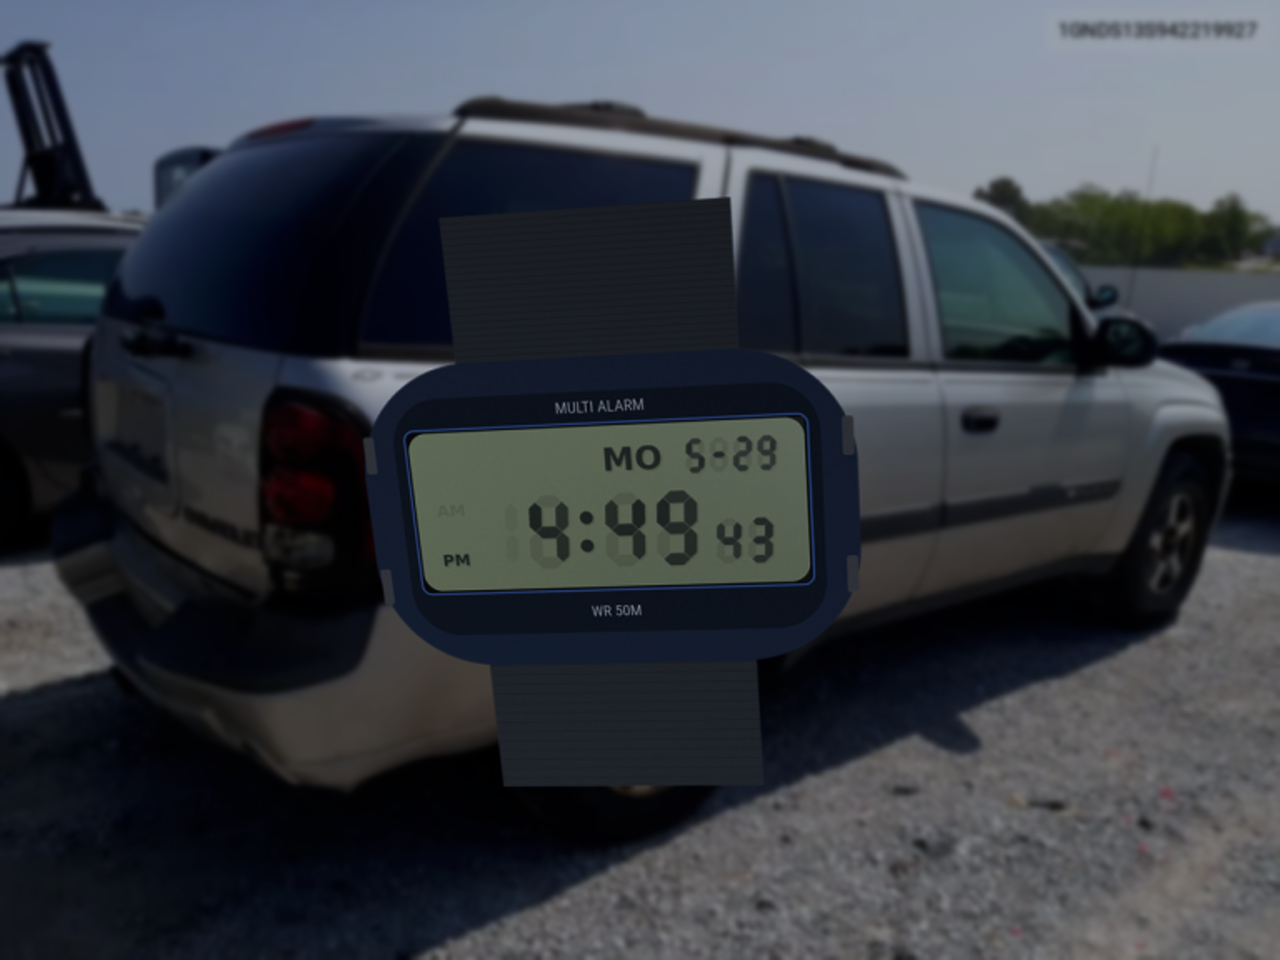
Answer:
4 h 49 min 43 s
